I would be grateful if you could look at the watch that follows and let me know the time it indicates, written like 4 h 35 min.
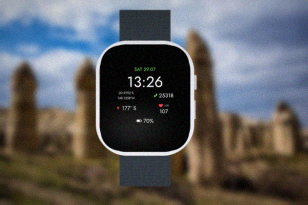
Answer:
13 h 26 min
